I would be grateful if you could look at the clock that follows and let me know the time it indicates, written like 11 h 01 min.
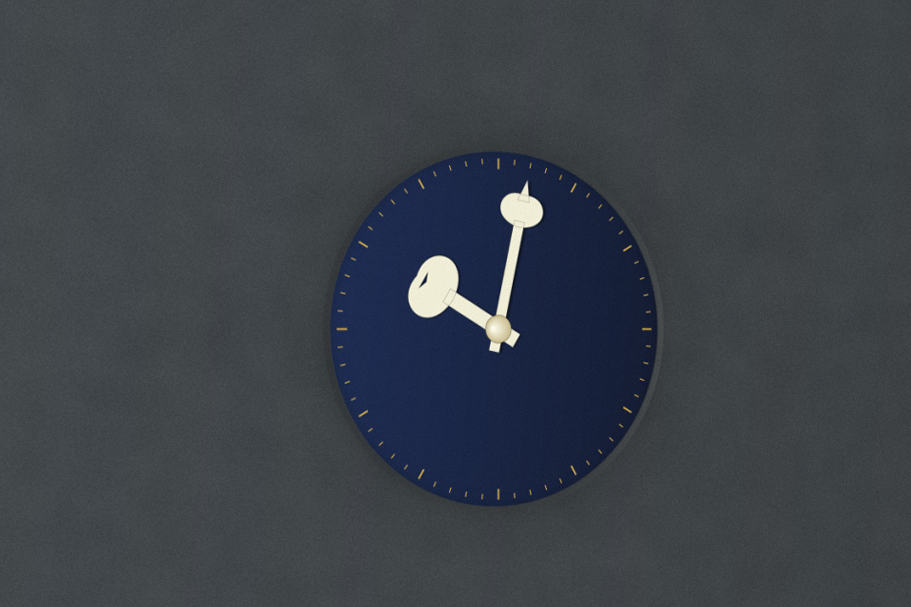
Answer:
10 h 02 min
